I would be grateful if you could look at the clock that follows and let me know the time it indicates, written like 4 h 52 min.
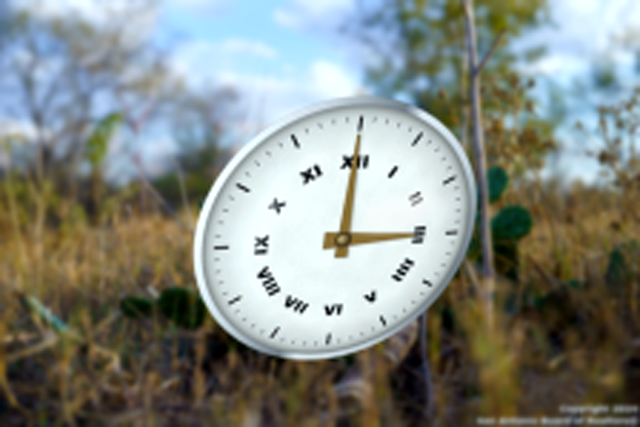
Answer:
3 h 00 min
